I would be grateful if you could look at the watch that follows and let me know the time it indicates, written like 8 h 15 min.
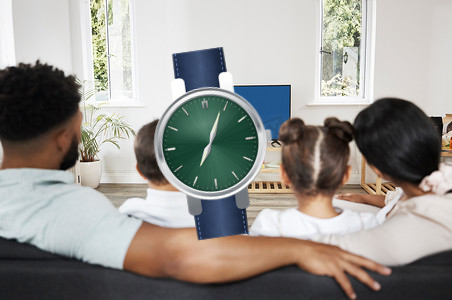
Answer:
7 h 04 min
